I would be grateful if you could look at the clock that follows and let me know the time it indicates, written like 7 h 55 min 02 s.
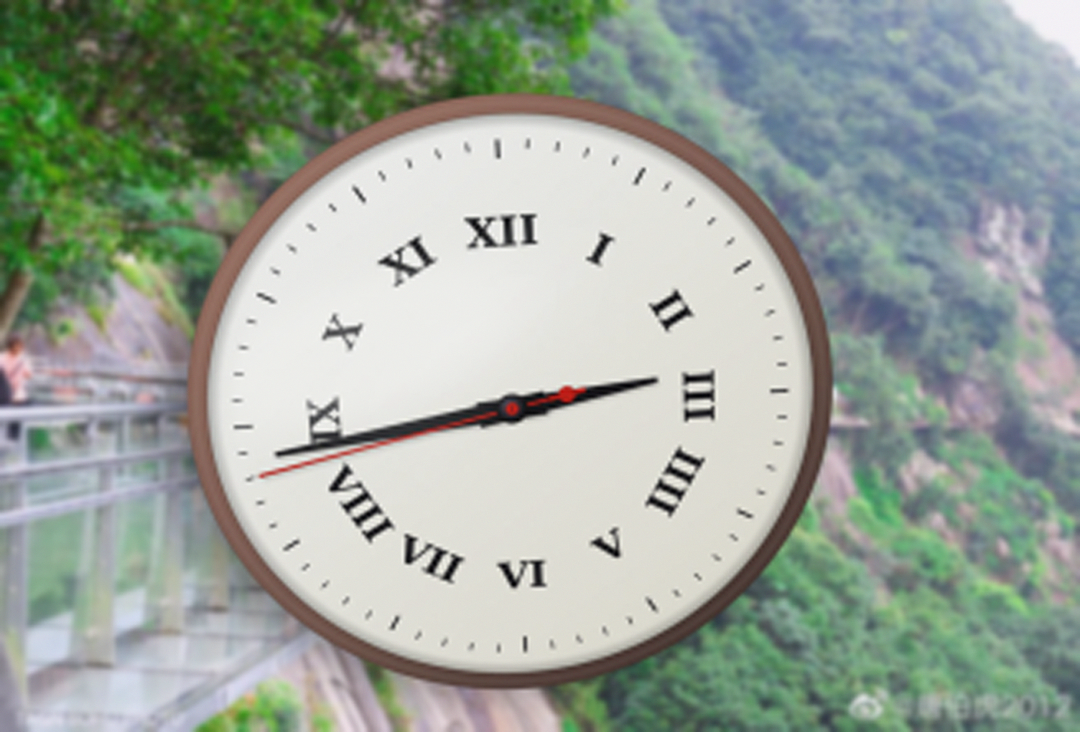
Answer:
2 h 43 min 43 s
